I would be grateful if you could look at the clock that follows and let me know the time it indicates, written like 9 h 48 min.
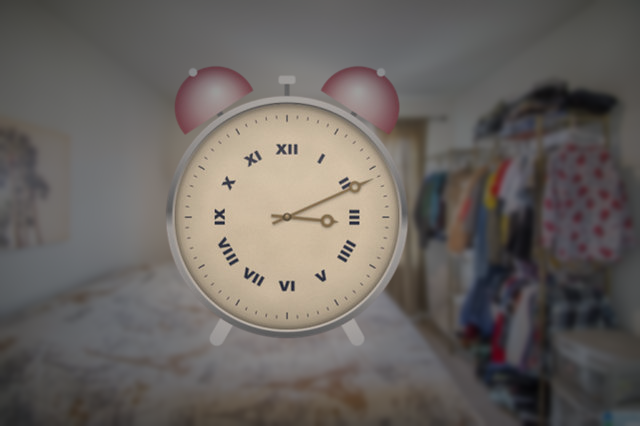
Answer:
3 h 11 min
